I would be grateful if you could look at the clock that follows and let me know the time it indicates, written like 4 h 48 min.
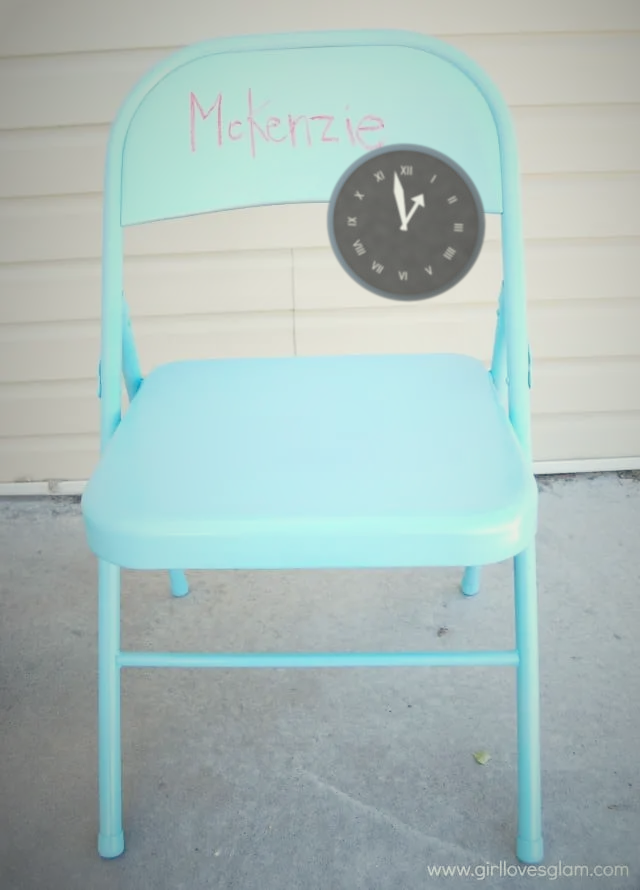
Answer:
12 h 58 min
